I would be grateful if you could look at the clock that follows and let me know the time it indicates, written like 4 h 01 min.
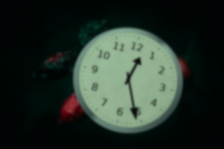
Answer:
12 h 26 min
